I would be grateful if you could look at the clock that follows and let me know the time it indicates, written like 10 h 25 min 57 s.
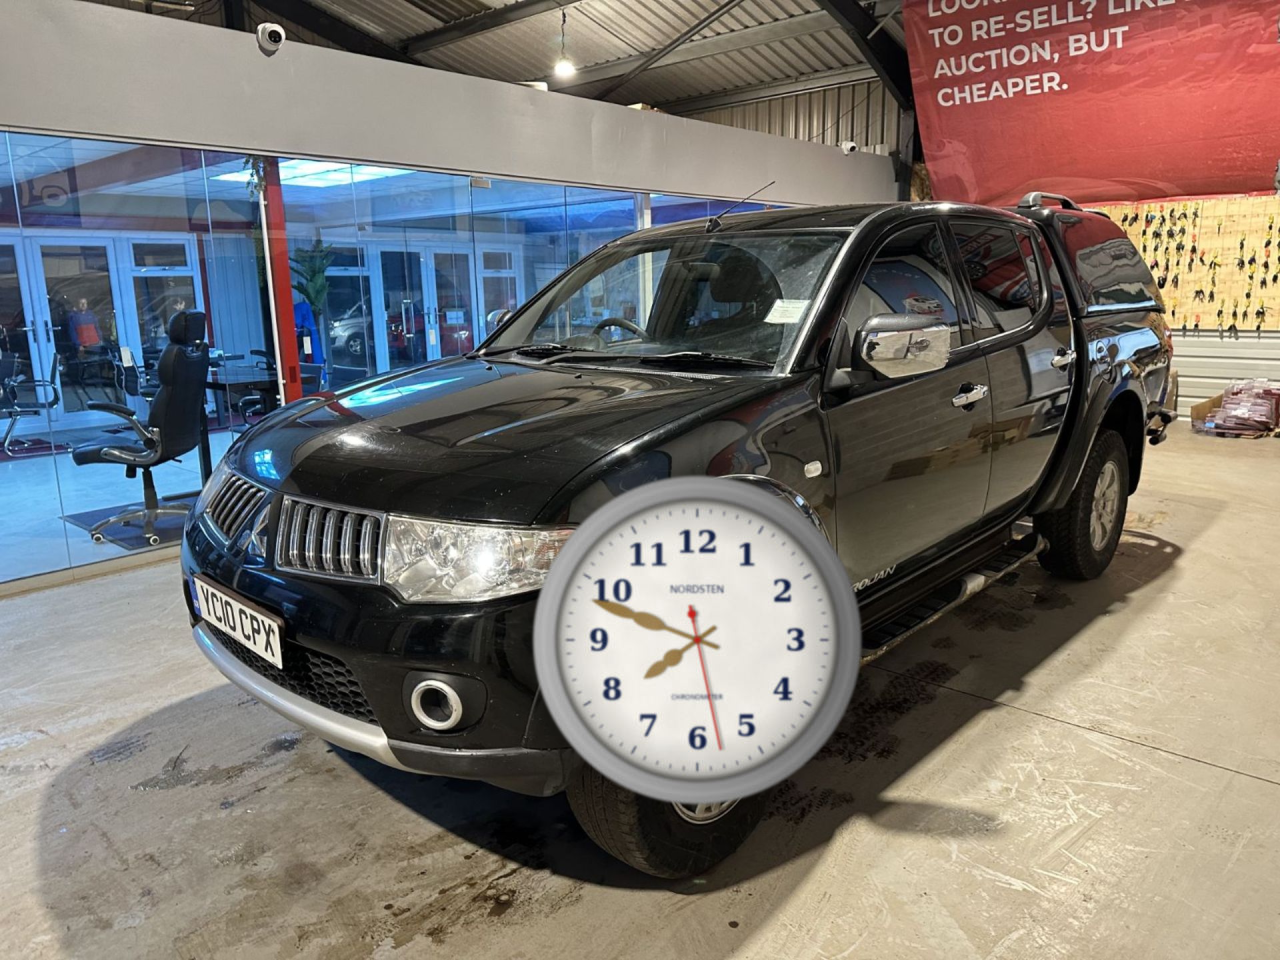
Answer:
7 h 48 min 28 s
